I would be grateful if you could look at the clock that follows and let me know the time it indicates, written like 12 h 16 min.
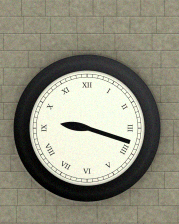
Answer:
9 h 18 min
